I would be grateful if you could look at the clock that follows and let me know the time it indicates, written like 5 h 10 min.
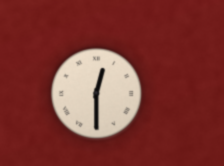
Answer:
12 h 30 min
